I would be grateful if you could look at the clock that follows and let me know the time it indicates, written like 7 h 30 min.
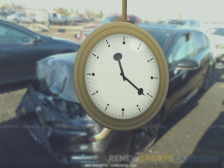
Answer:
11 h 21 min
